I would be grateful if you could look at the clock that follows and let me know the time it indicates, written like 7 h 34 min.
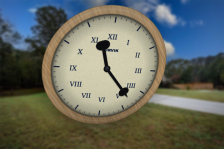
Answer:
11 h 23 min
